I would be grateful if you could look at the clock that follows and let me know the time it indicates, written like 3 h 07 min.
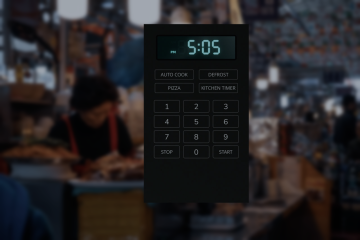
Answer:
5 h 05 min
